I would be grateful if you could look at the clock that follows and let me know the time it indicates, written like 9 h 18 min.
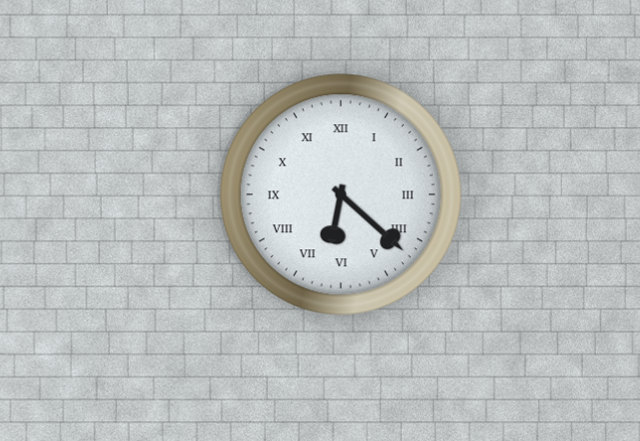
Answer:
6 h 22 min
